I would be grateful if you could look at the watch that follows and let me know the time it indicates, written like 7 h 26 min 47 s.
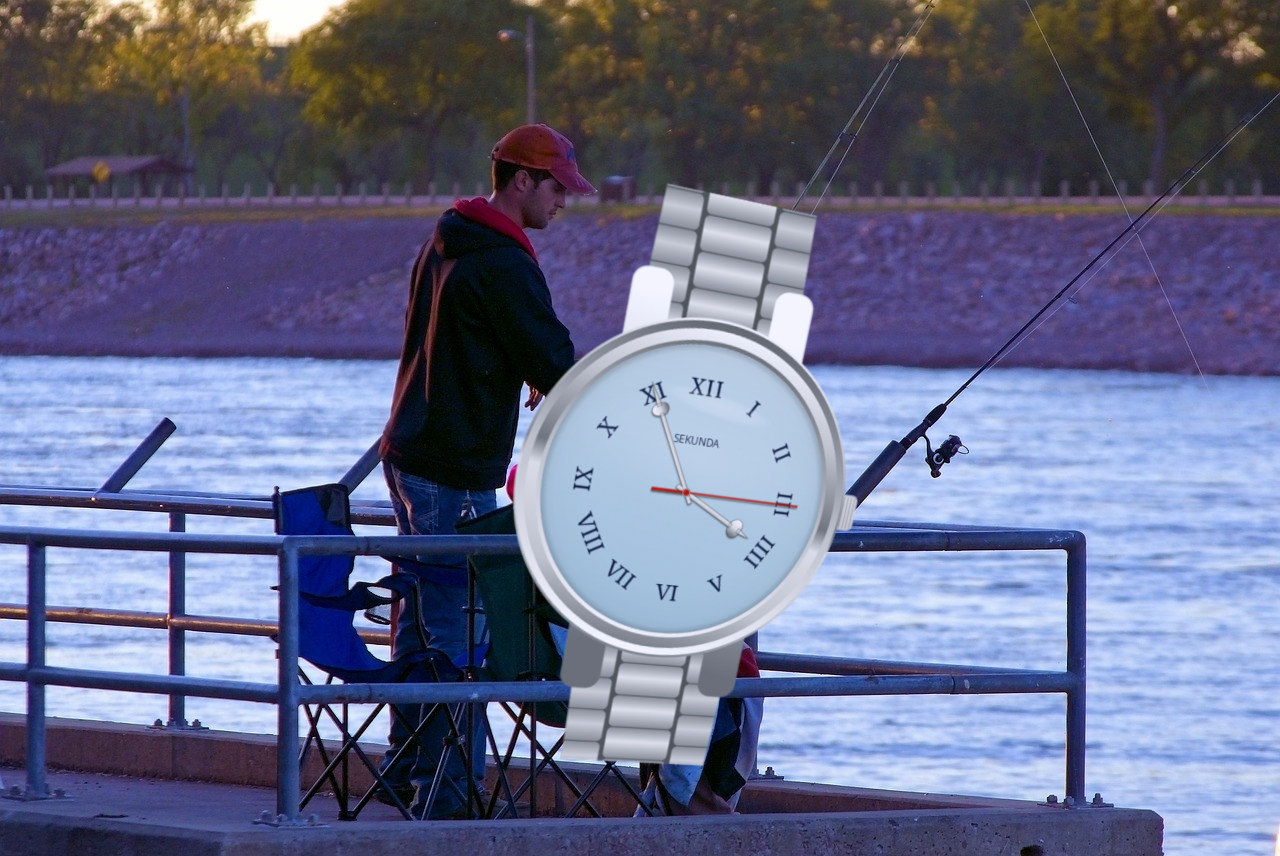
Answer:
3 h 55 min 15 s
